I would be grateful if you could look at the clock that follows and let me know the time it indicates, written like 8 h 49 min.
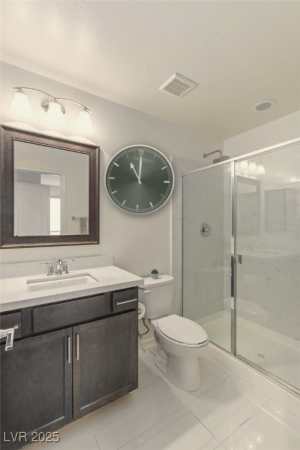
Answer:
11 h 00 min
